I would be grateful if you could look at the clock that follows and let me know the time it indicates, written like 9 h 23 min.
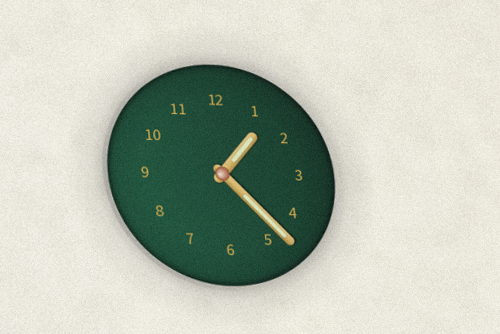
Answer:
1 h 23 min
